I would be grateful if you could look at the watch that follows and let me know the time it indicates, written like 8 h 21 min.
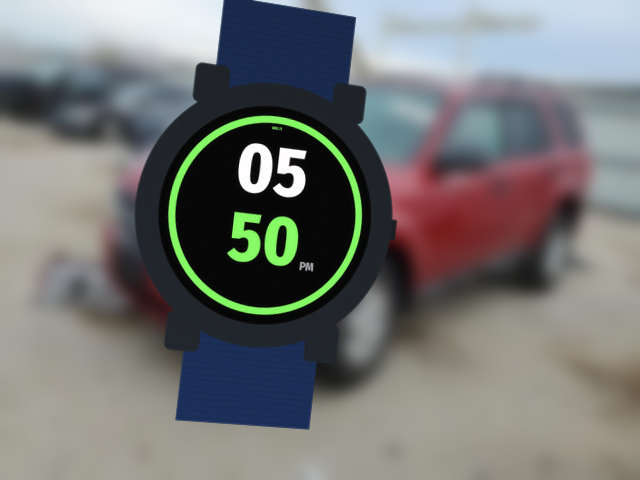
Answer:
5 h 50 min
